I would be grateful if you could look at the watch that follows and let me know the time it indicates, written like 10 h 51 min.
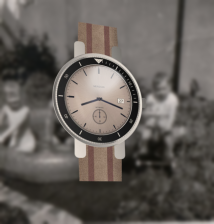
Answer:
8 h 18 min
